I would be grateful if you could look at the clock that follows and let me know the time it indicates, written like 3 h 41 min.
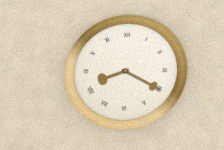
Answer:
8 h 20 min
